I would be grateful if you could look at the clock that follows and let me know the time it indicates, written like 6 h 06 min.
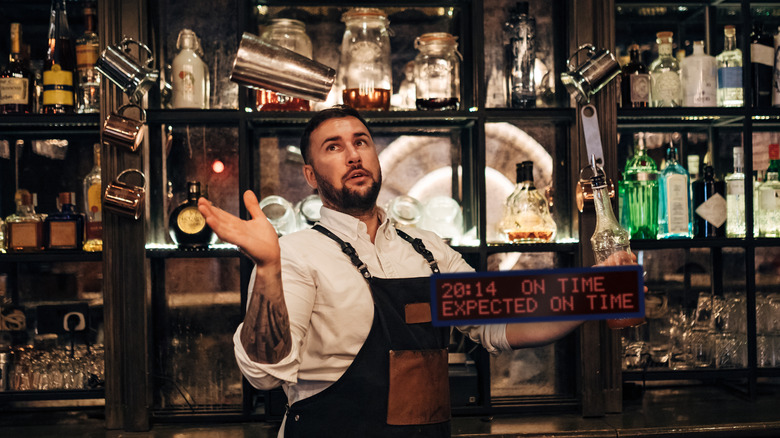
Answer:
20 h 14 min
